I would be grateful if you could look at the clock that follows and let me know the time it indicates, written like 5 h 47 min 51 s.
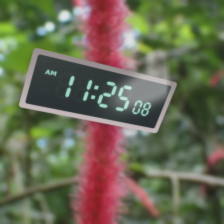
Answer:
11 h 25 min 08 s
